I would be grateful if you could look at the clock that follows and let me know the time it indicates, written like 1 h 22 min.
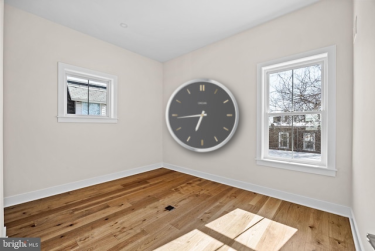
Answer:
6 h 44 min
